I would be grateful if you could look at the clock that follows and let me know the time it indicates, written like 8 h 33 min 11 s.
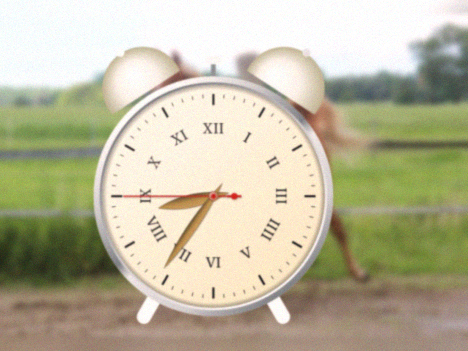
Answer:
8 h 35 min 45 s
